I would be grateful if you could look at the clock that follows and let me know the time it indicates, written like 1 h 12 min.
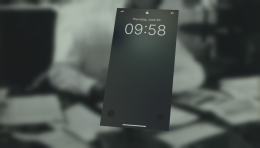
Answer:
9 h 58 min
